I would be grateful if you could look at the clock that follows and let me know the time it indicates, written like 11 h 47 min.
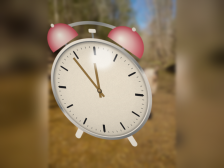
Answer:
11 h 54 min
